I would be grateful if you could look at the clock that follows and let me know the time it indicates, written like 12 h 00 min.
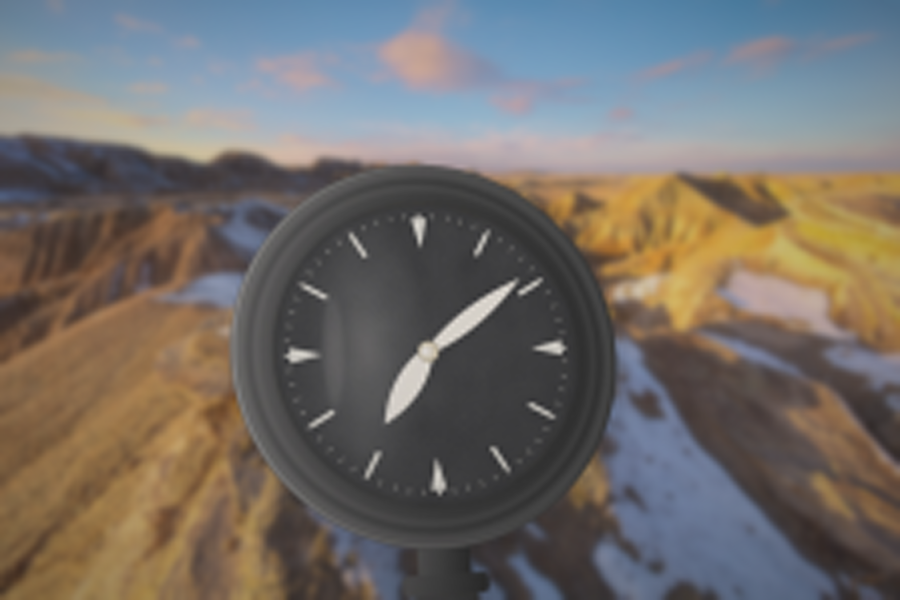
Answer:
7 h 09 min
